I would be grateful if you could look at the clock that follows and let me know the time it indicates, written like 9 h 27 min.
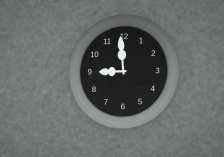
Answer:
8 h 59 min
